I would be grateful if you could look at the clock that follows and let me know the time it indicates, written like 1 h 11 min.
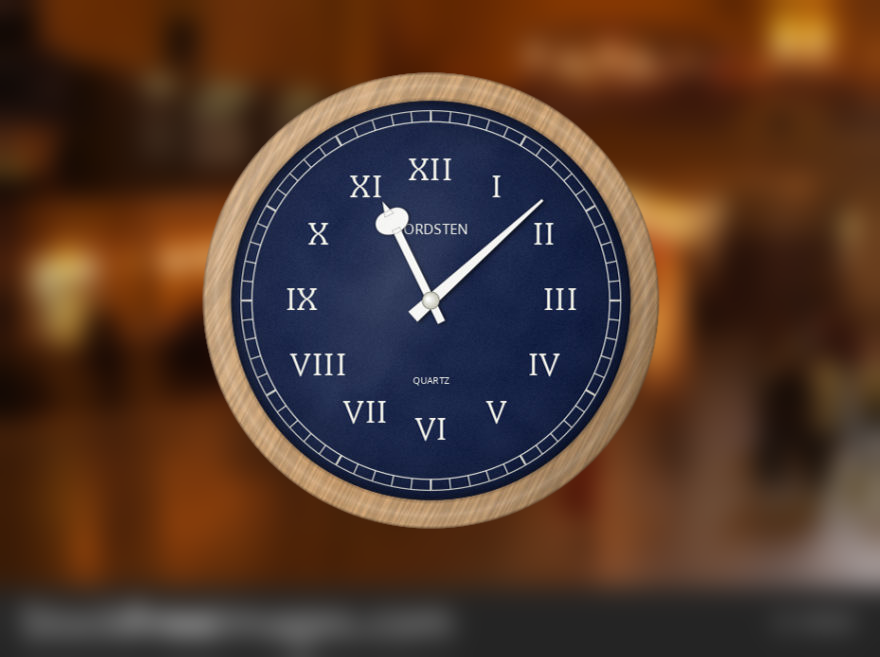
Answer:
11 h 08 min
